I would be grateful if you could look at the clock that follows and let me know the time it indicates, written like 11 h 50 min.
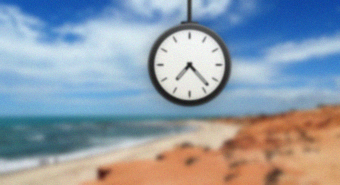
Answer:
7 h 23 min
